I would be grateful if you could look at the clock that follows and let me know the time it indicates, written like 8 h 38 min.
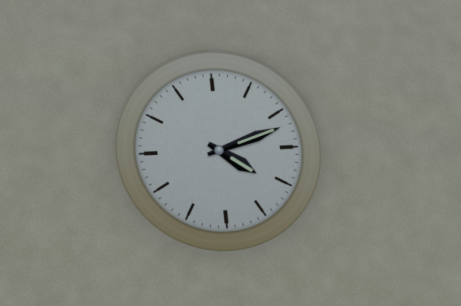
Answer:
4 h 12 min
